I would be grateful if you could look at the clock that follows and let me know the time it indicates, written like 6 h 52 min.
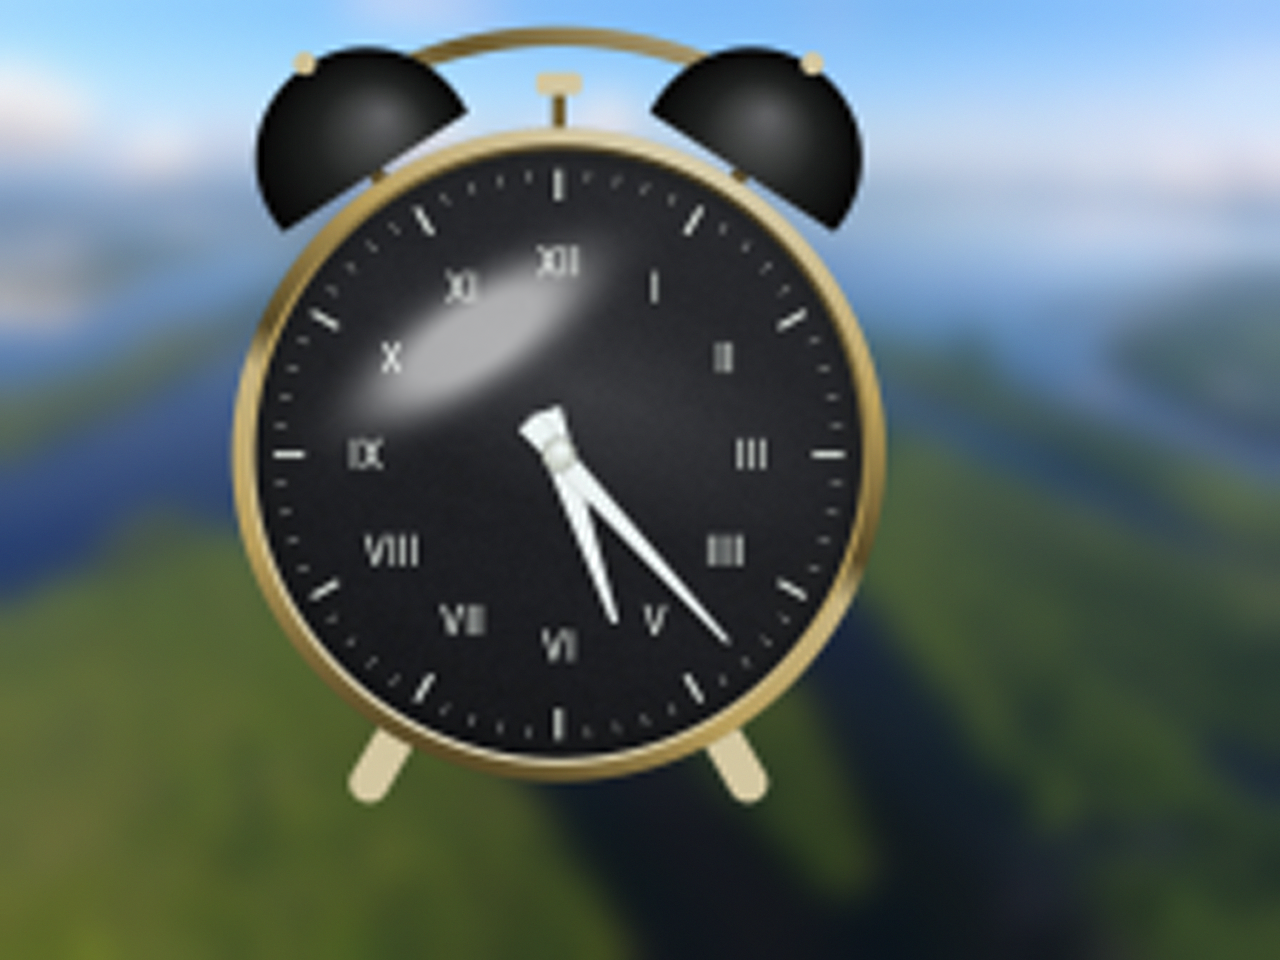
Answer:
5 h 23 min
